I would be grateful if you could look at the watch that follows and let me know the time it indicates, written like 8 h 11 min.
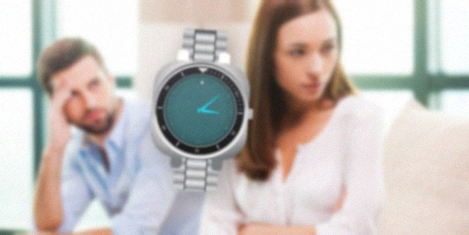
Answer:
3 h 08 min
